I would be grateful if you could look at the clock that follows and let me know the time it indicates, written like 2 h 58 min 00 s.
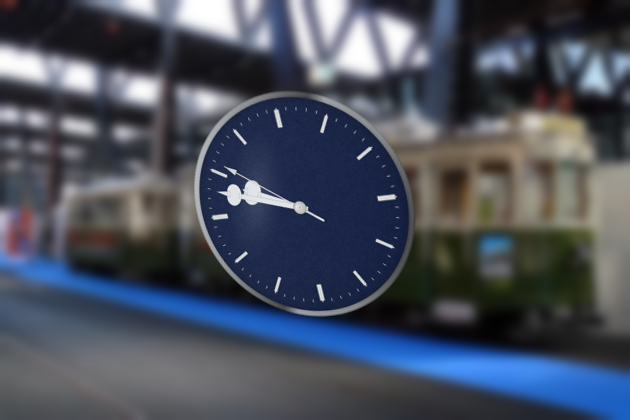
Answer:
9 h 47 min 51 s
